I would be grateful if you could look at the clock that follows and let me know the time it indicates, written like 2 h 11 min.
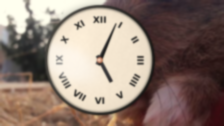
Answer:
5 h 04 min
